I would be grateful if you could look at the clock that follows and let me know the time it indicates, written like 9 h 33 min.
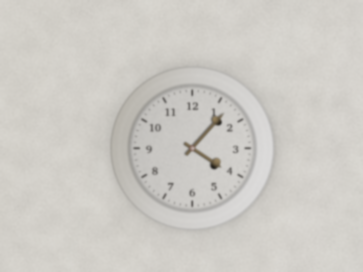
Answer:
4 h 07 min
